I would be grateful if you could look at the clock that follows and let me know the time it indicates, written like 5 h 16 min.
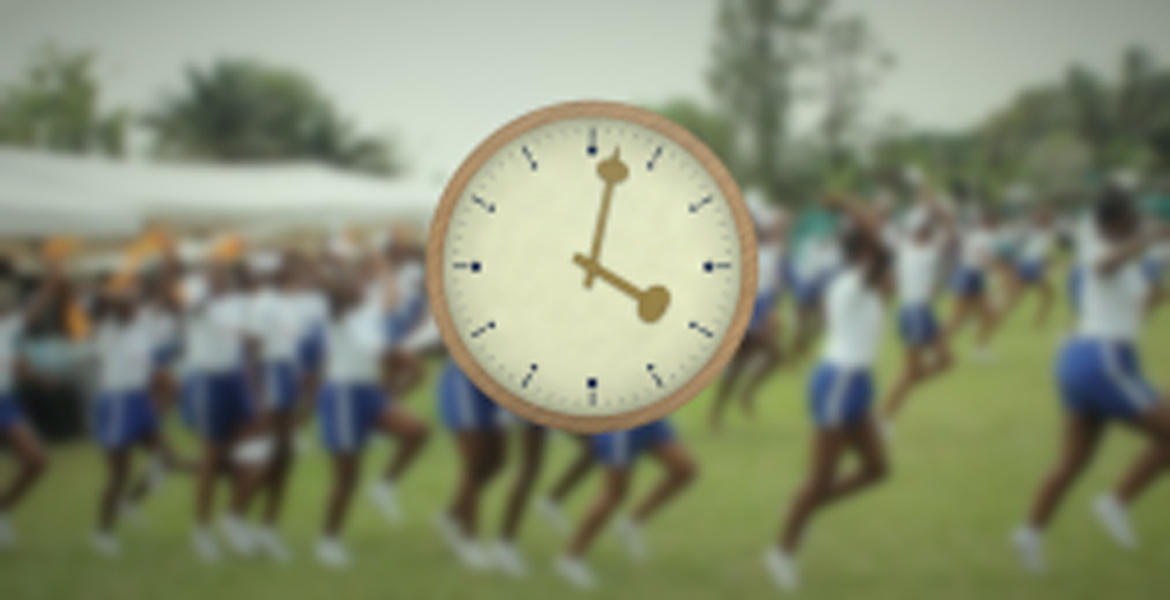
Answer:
4 h 02 min
